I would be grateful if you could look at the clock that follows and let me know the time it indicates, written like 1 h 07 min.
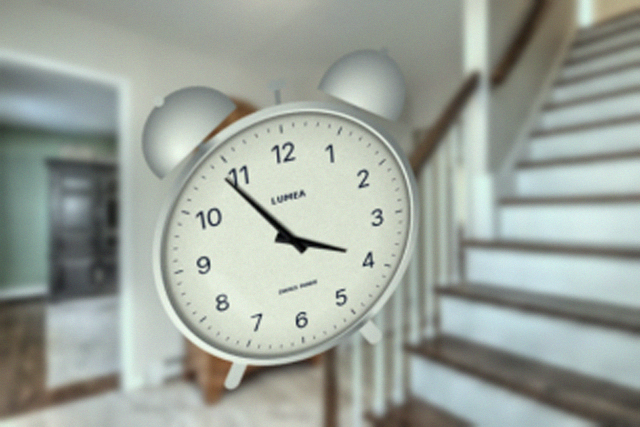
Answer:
3 h 54 min
